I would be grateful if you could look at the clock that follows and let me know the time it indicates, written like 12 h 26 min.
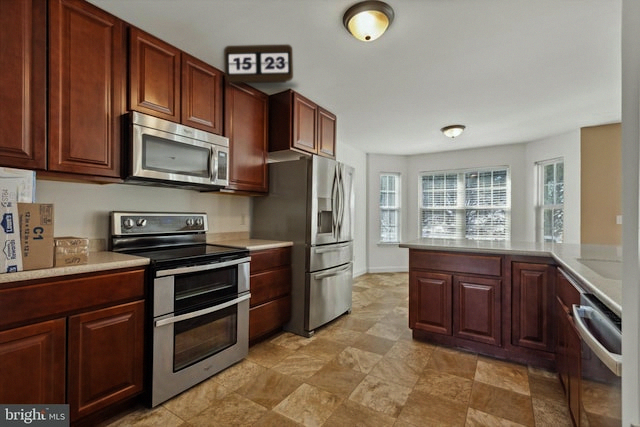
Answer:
15 h 23 min
